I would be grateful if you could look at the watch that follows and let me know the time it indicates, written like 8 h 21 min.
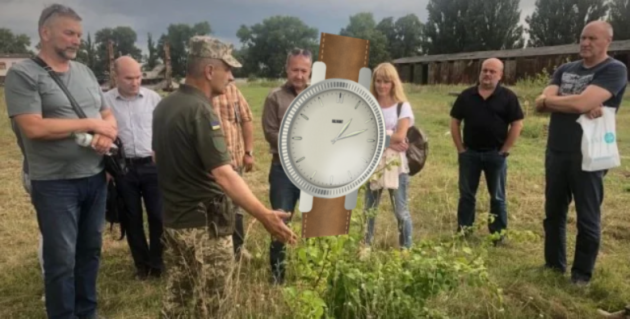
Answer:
1 h 12 min
